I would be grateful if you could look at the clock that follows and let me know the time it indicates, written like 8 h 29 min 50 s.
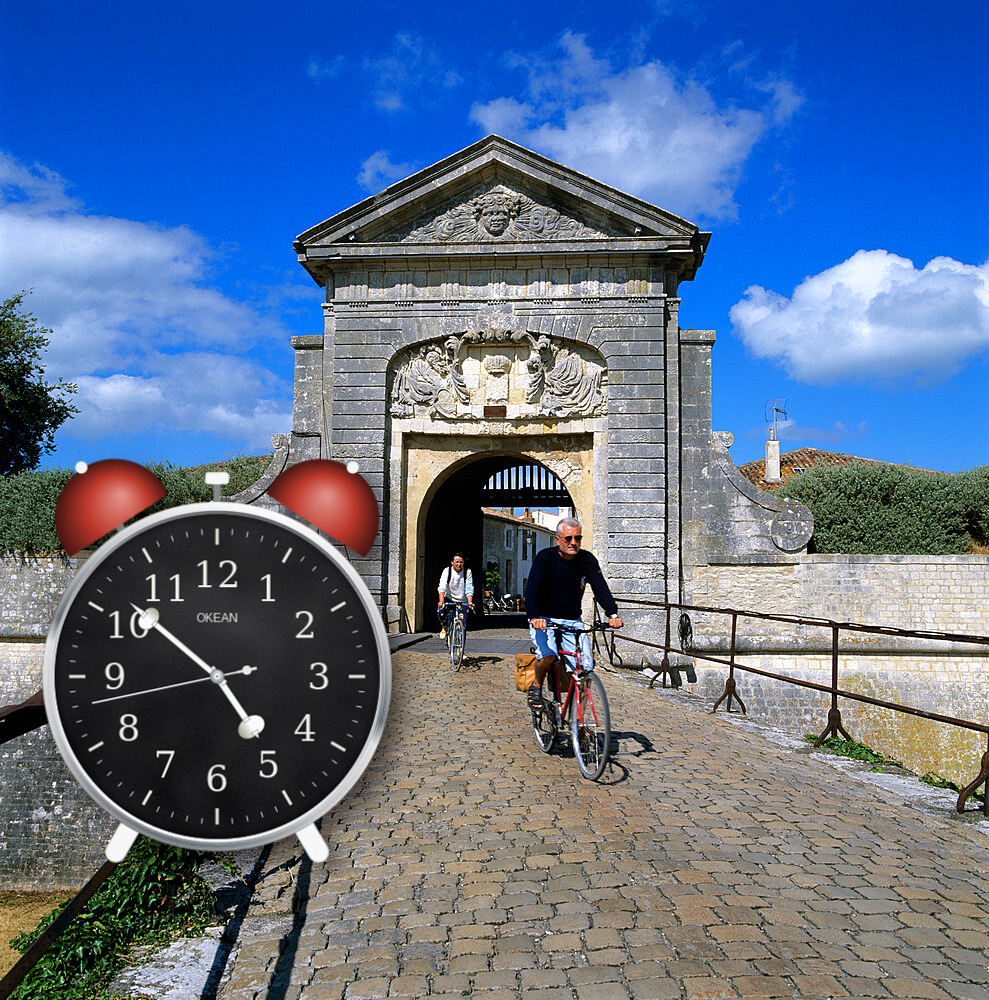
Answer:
4 h 51 min 43 s
